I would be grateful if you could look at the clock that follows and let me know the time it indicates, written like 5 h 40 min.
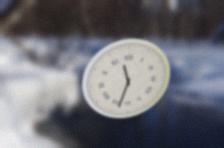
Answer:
11 h 33 min
